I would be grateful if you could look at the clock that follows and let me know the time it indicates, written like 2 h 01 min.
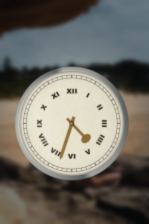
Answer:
4 h 33 min
